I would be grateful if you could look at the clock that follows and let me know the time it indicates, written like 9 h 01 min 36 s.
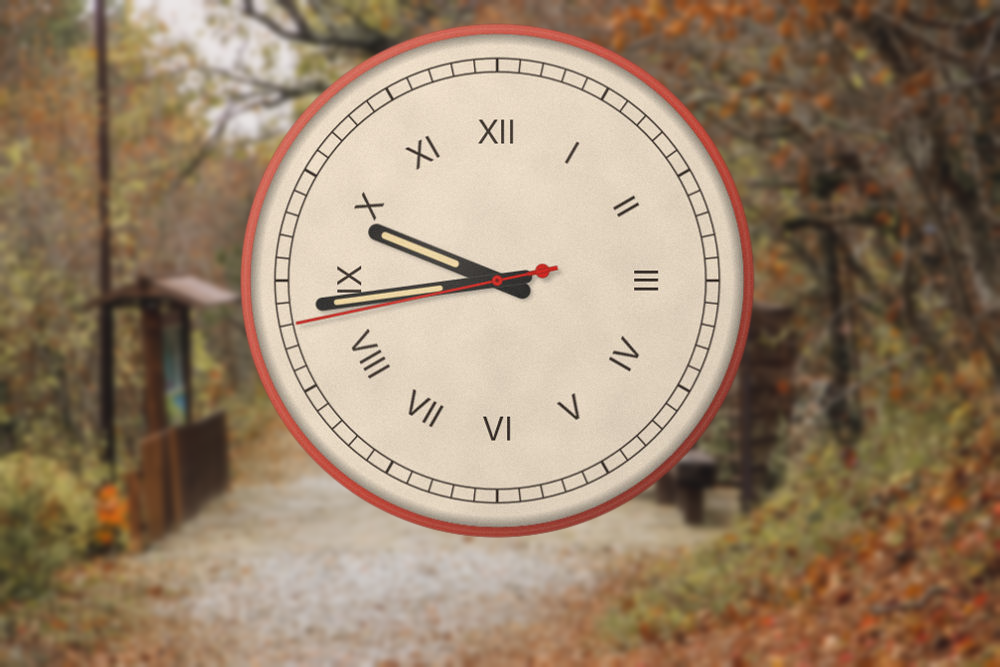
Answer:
9 h 43 min 43 s
